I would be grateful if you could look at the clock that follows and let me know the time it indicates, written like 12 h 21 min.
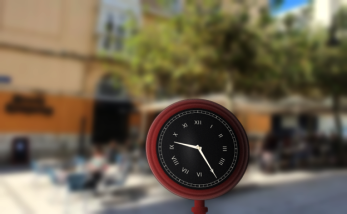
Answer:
9 h 25 min
